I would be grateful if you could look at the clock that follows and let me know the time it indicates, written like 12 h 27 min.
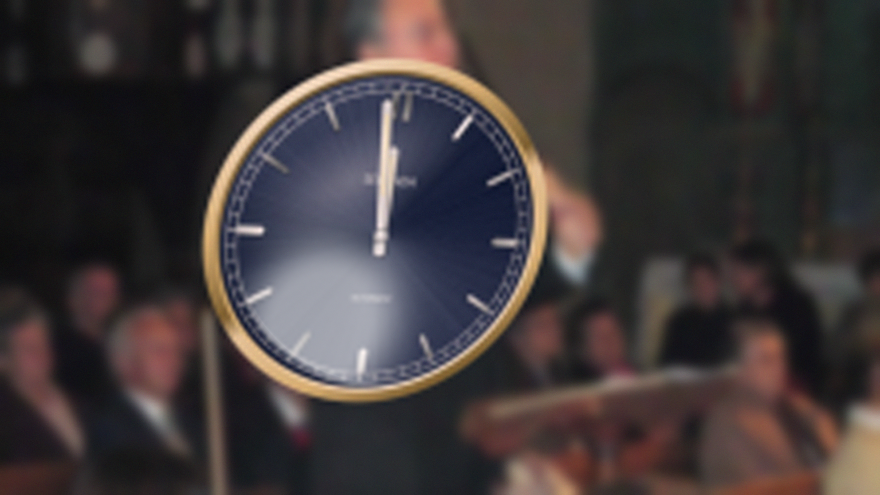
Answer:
11 h 59 min
